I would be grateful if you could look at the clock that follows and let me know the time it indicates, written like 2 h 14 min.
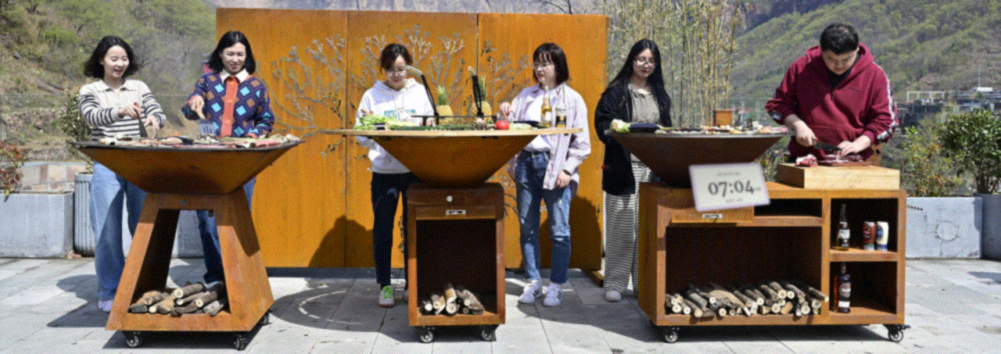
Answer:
7 h 04 min
